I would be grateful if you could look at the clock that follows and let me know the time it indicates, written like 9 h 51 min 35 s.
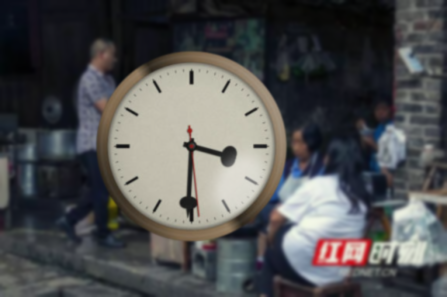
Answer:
3 h 30 min 29 s
